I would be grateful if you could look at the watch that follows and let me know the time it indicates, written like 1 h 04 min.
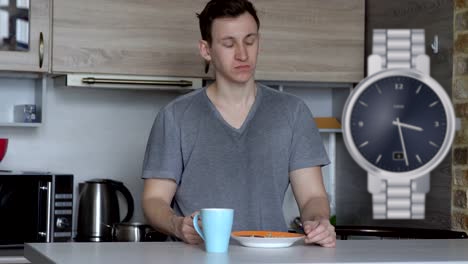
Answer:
3 h 28 min
